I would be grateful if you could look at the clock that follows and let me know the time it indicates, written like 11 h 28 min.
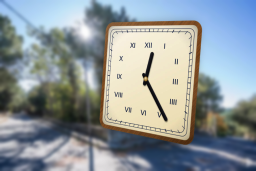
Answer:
12 h 24 min
